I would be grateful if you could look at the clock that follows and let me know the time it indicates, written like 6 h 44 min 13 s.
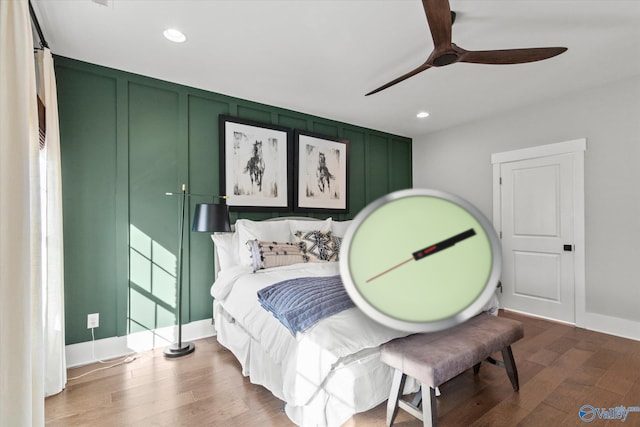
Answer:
2 h 10 min 40 s
